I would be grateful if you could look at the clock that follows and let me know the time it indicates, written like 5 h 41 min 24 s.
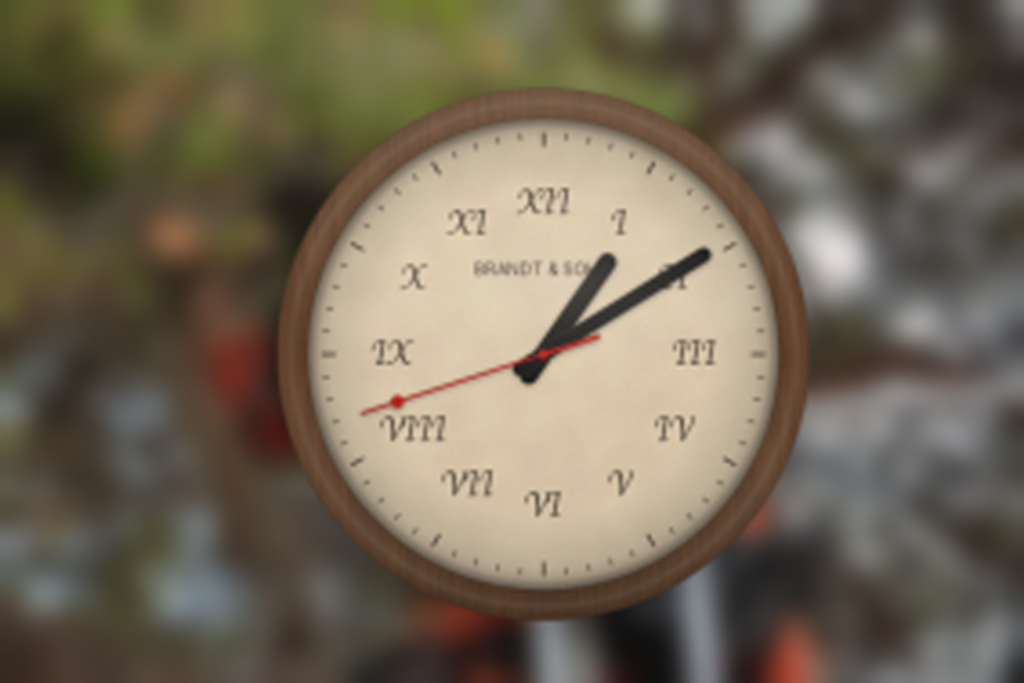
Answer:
1 h 09 min 42 s
